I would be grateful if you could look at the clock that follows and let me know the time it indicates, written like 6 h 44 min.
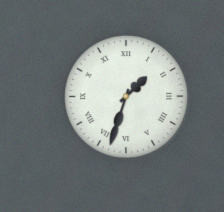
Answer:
1 h 33 min
